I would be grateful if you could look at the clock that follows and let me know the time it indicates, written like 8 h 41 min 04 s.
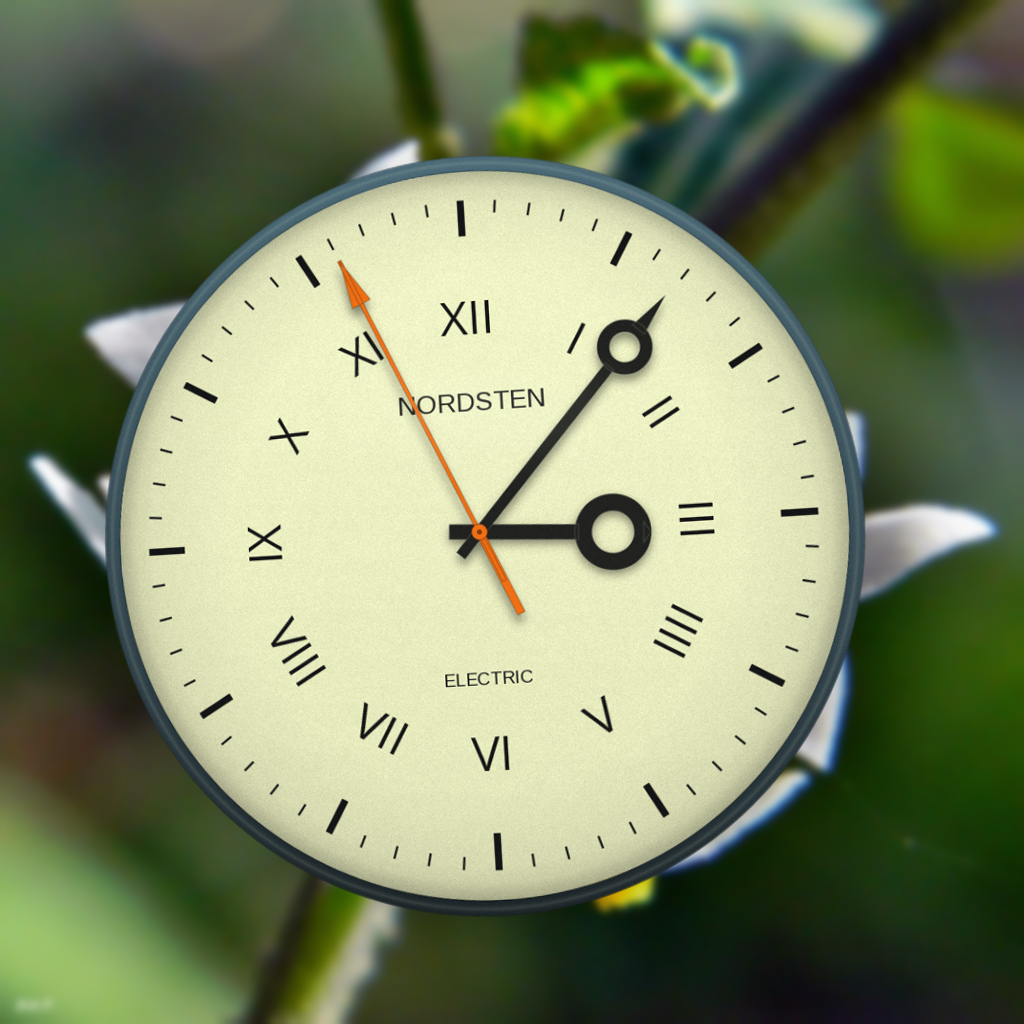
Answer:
3 h 06 min 56 s
